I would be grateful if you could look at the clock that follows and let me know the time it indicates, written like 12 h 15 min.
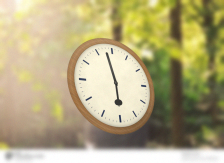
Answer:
5 h 58 min
